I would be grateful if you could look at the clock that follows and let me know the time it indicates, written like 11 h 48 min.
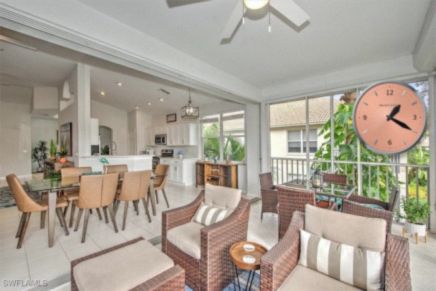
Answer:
1 h 20 min
